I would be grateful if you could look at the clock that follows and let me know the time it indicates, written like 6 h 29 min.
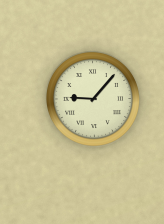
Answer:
9 h 07 min
